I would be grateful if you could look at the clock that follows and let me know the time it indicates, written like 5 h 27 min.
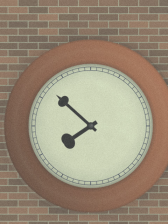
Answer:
7 h 52 min
